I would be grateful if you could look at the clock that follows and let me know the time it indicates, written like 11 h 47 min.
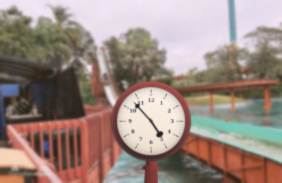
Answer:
4 h 53 min
